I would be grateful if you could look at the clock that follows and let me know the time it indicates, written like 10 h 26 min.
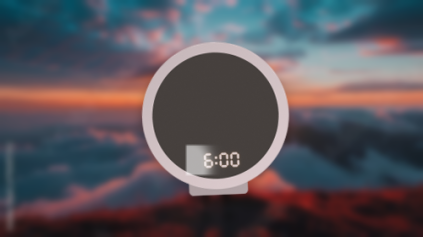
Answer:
6 h 00 min
